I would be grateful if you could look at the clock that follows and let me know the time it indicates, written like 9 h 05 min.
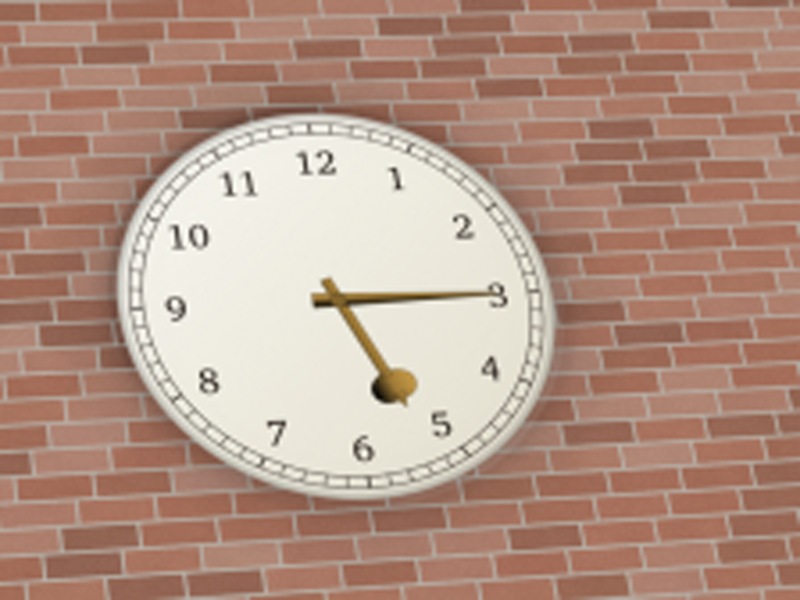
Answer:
5 h 15 min
